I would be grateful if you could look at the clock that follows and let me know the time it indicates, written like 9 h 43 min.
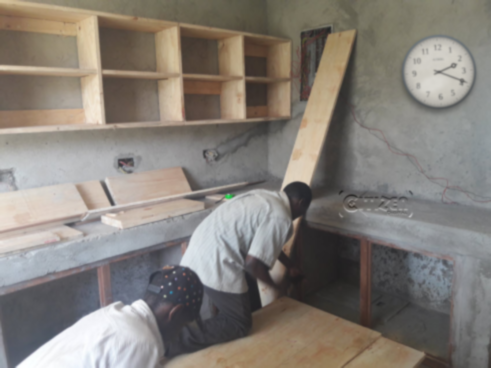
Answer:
2 h 19 min
